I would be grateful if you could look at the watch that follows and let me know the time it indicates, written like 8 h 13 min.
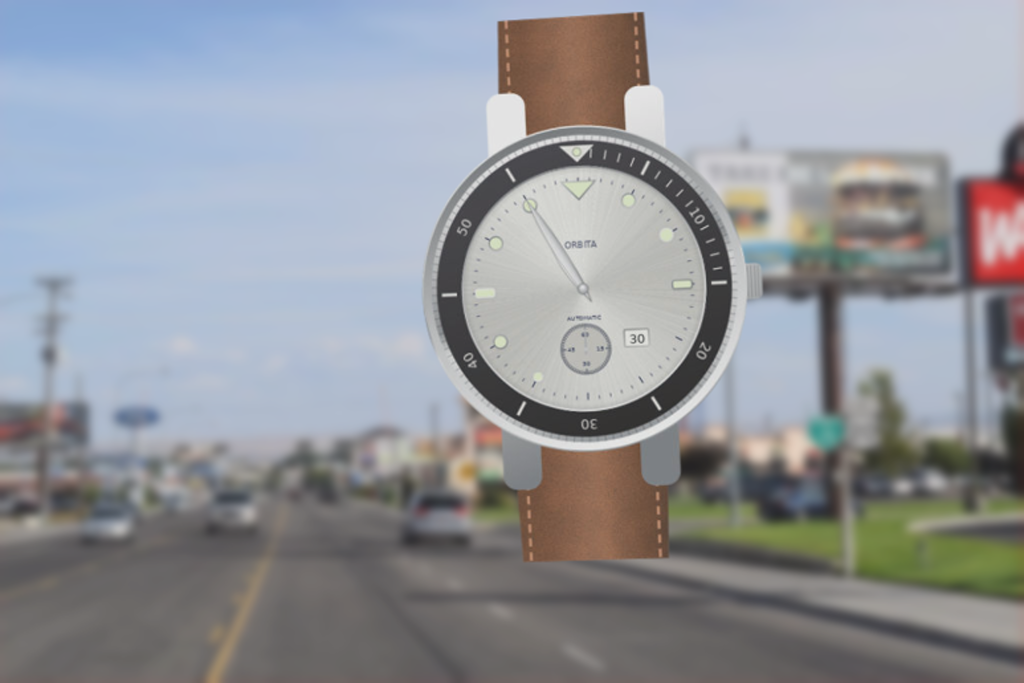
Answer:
10 h 55 min
